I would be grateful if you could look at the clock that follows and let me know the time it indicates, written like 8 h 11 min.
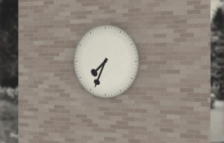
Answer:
7 h 34 min
